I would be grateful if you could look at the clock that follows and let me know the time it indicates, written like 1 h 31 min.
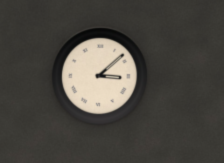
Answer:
3 h 08 min
